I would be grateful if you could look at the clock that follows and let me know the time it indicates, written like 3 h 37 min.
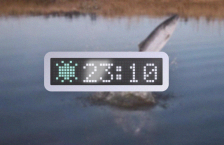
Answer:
23 h 10 min
